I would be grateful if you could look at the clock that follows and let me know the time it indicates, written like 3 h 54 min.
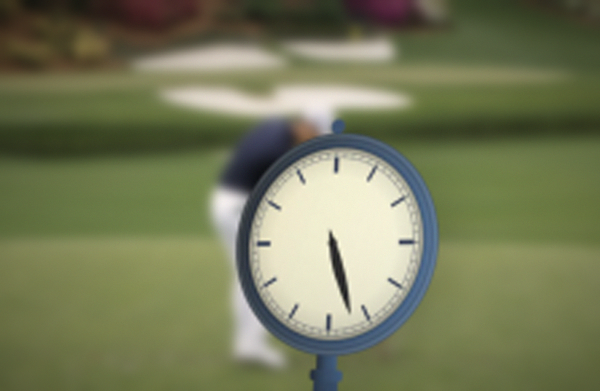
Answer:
5 h 27 min
